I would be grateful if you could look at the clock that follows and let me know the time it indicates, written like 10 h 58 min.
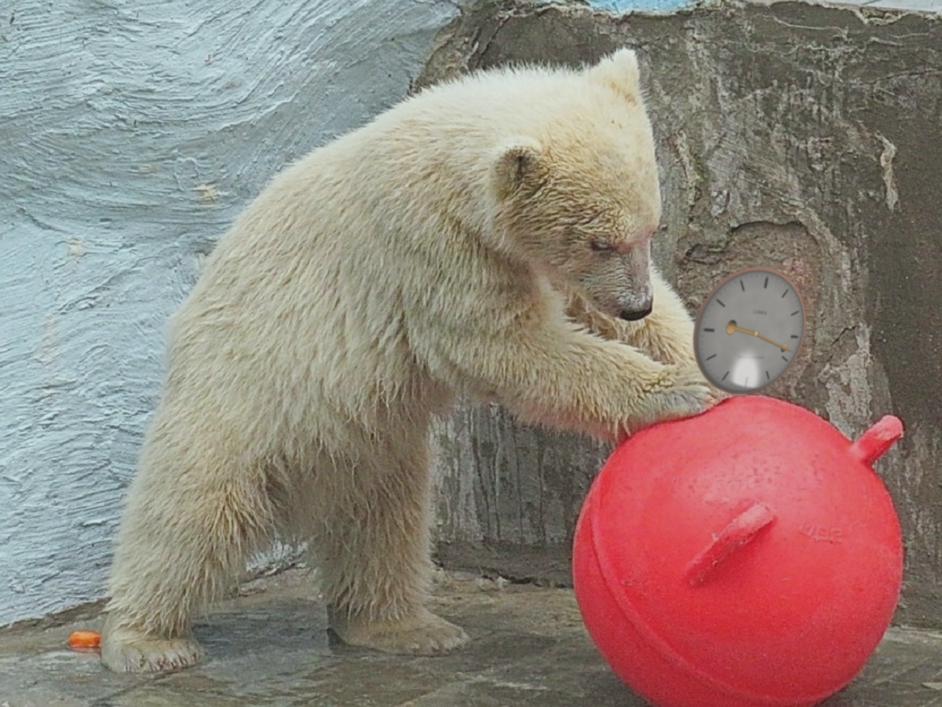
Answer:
9 h 18 min
